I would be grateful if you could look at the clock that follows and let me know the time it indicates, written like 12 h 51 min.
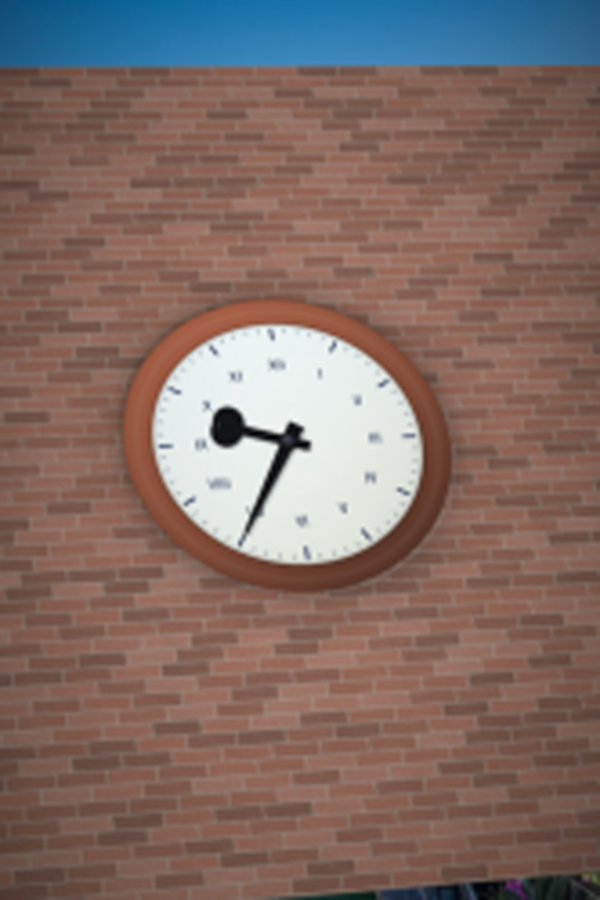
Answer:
9 h 35 min
